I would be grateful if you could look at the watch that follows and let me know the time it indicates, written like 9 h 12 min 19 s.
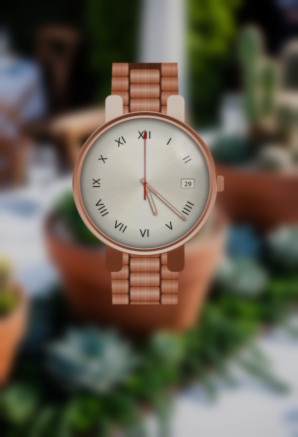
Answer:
5 h 22 min 00 s
